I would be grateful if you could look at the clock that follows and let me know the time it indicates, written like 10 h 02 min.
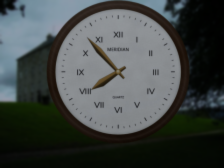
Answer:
7 h 53 min
